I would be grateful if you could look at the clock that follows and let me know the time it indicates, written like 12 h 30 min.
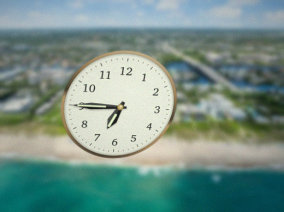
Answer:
6 h 45 min
